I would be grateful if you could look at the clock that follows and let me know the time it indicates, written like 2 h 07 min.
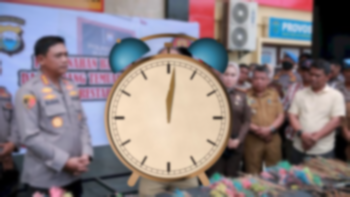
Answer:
12 h 01 min
